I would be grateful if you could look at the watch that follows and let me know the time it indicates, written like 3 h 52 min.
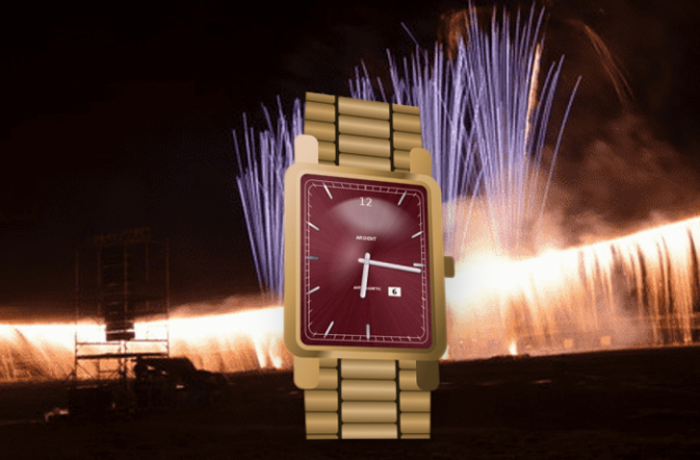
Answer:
6 h 16 min
